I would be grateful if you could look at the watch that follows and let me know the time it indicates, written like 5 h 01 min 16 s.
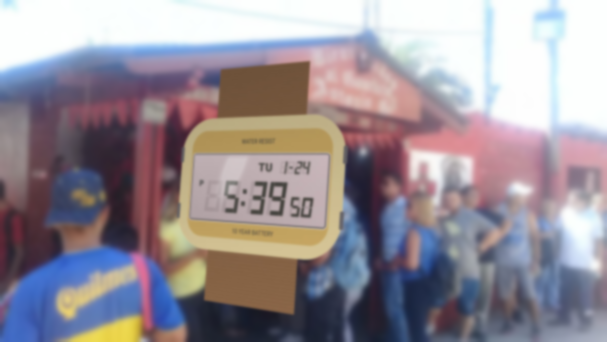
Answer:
5 h 39 min 50 s
